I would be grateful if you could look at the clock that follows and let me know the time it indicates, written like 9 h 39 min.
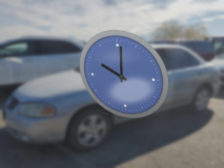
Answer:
10 h 01 min
